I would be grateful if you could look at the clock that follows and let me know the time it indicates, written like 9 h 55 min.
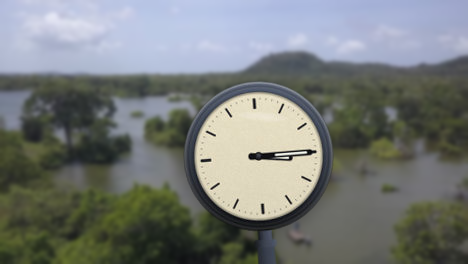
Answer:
3 h 15 min
